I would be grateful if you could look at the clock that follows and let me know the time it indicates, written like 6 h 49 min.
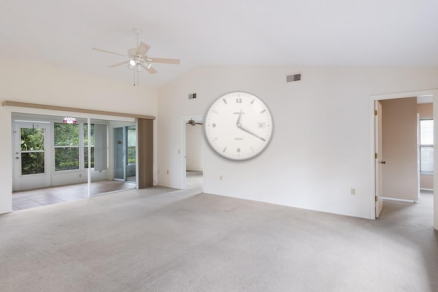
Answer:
12 h 20 min
